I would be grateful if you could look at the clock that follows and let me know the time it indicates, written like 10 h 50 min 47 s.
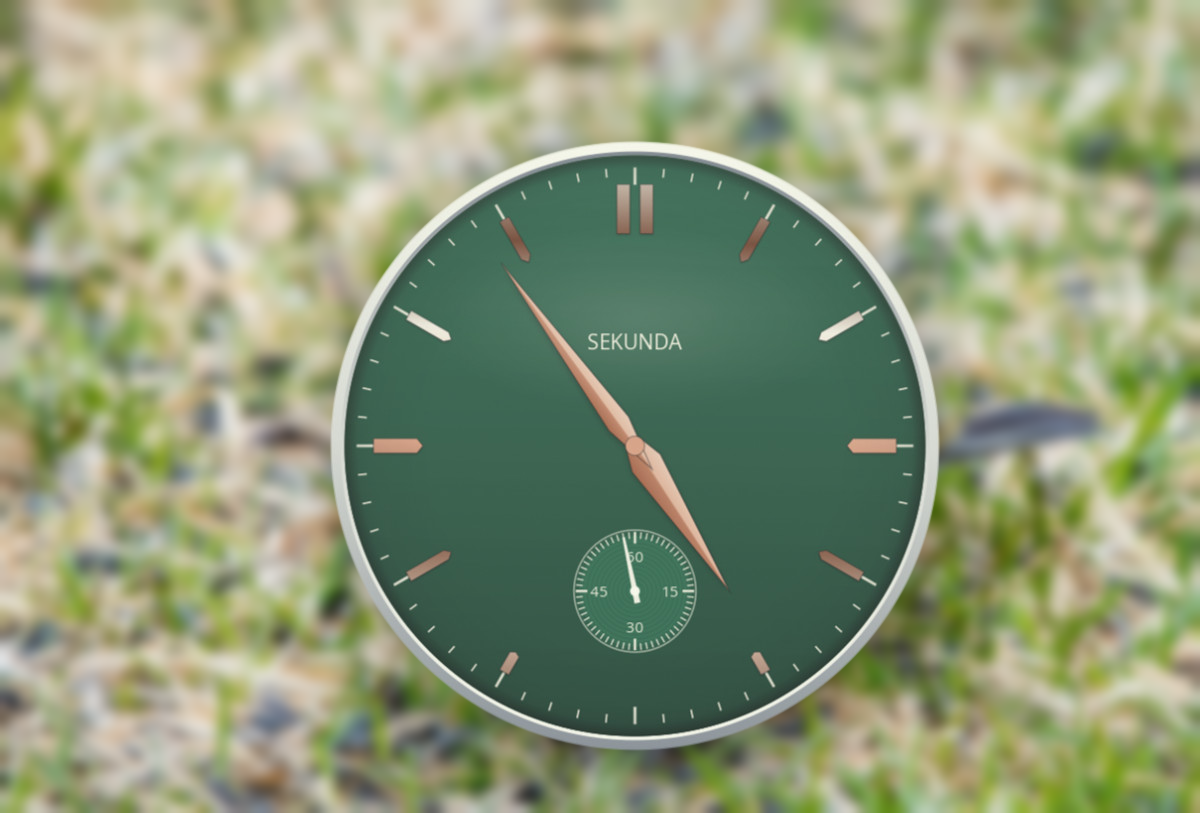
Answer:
4 h 53 min 58 s
